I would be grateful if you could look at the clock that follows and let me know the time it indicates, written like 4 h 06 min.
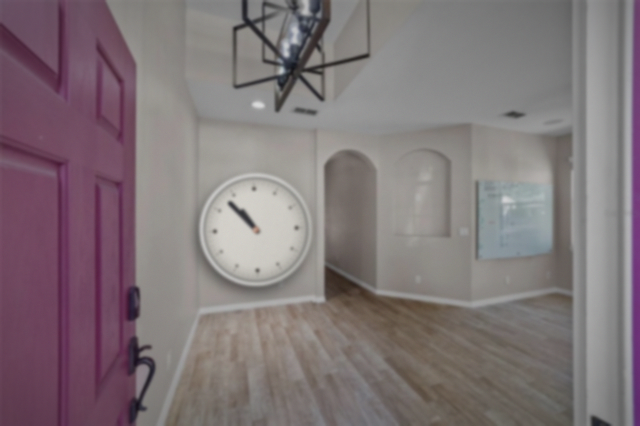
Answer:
10 h 53 min
